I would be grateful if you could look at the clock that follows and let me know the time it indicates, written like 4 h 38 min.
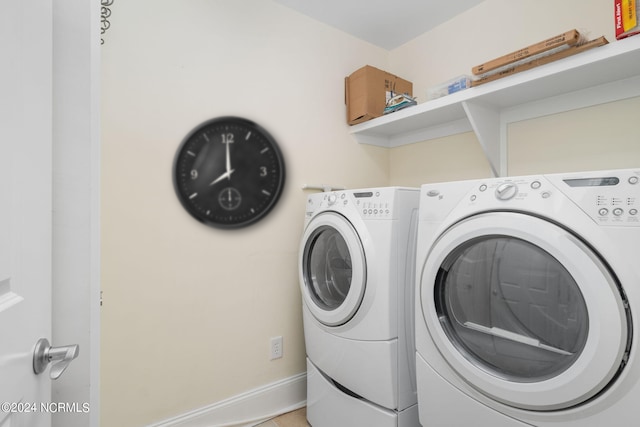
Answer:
8 h 00 min
